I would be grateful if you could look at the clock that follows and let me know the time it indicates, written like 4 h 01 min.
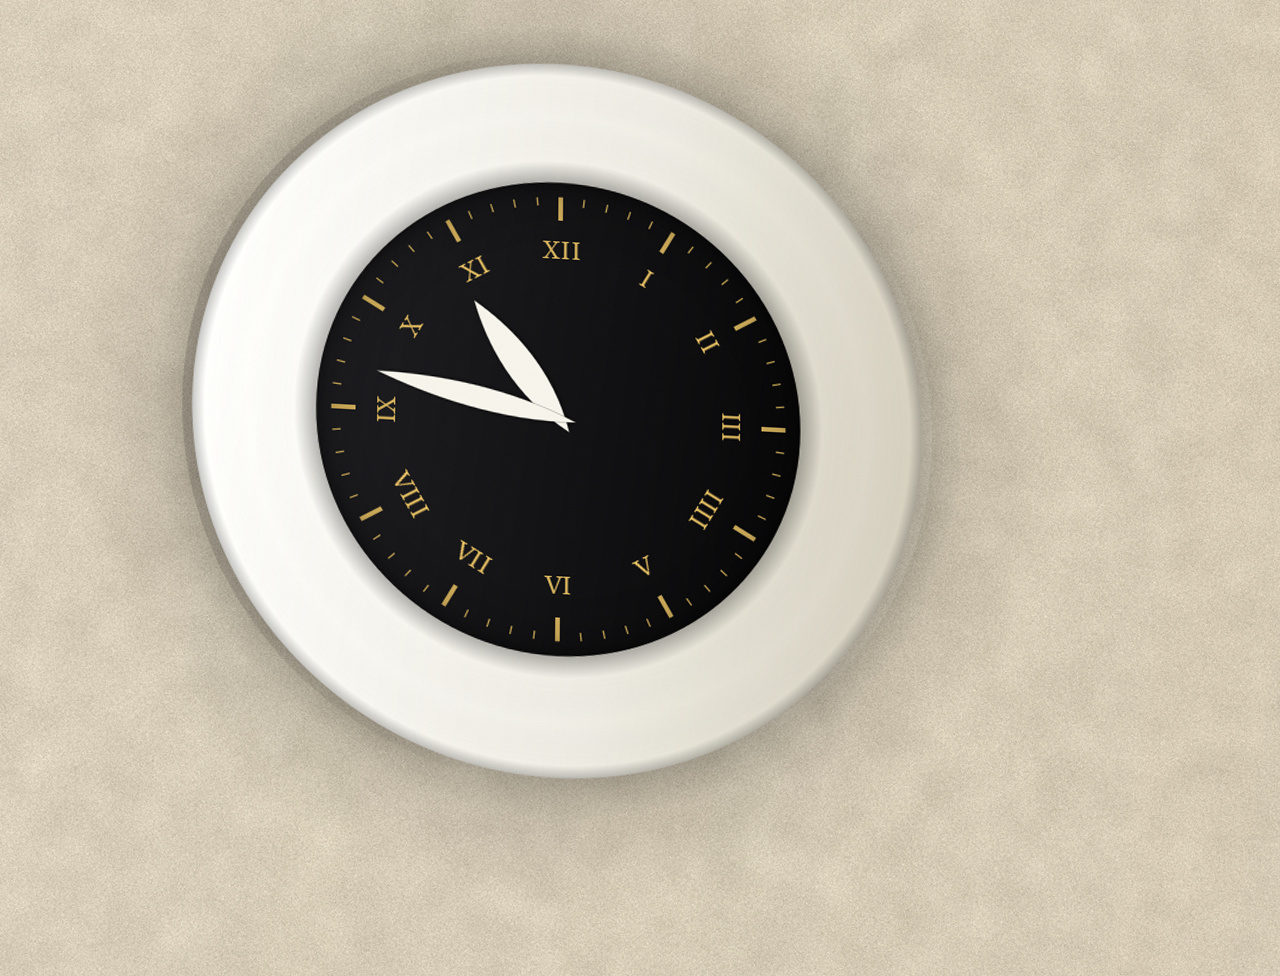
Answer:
10 h 47 min
